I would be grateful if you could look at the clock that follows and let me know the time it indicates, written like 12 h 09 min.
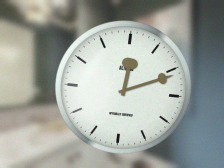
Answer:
12 h 11 min
